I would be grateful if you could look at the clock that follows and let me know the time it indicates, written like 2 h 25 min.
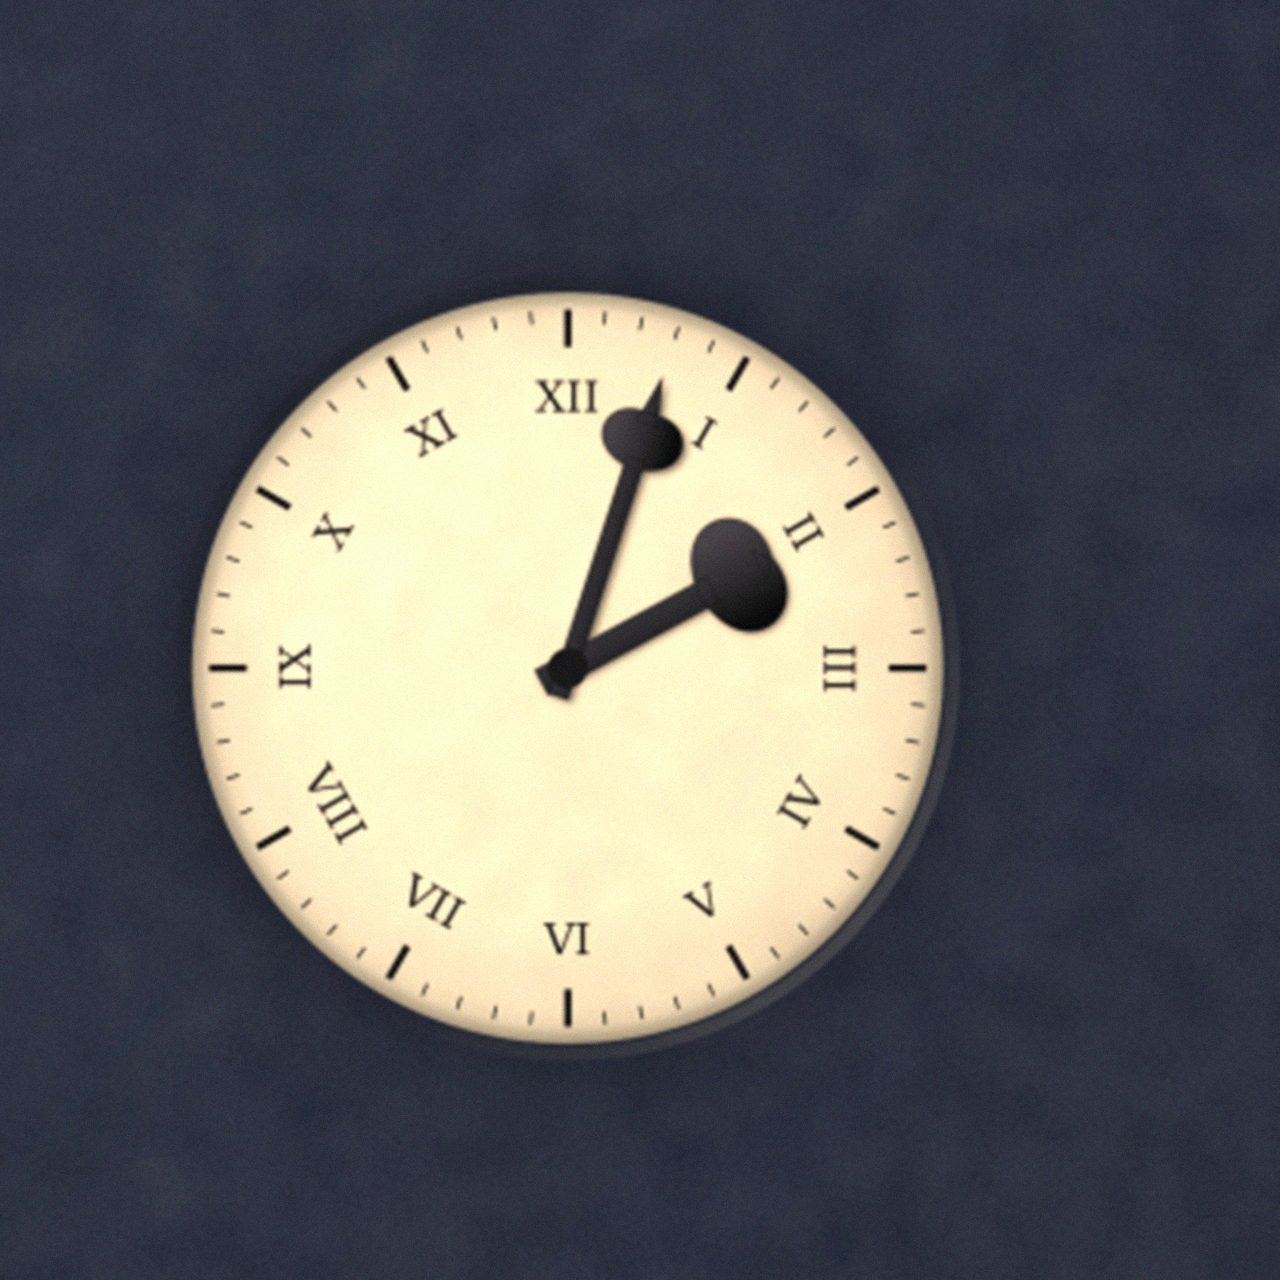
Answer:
2 h 03 min
